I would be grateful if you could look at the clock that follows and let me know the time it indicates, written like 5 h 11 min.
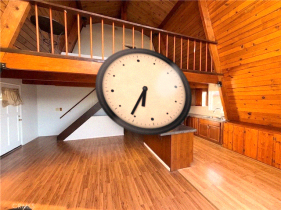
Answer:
6 h 36 min
